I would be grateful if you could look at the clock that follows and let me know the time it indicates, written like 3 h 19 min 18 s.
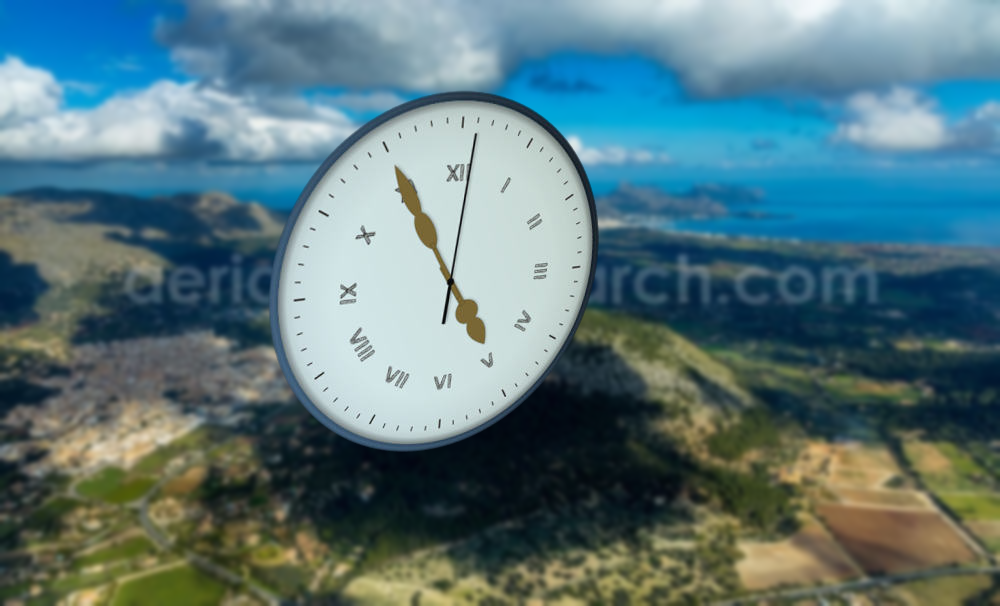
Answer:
4 h 55 min 01 s
